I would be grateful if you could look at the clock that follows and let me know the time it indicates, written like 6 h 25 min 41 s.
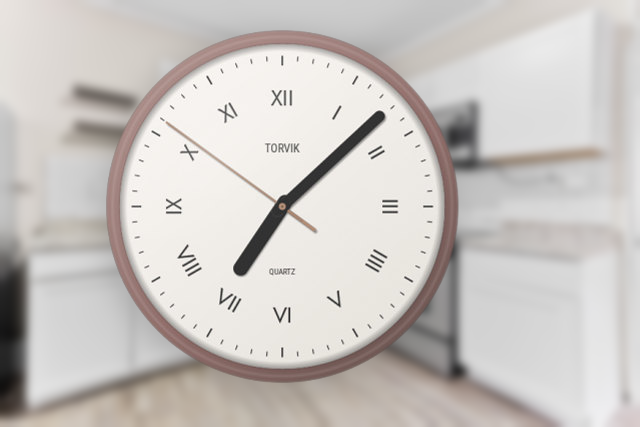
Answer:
7 h 07 min 51 s
